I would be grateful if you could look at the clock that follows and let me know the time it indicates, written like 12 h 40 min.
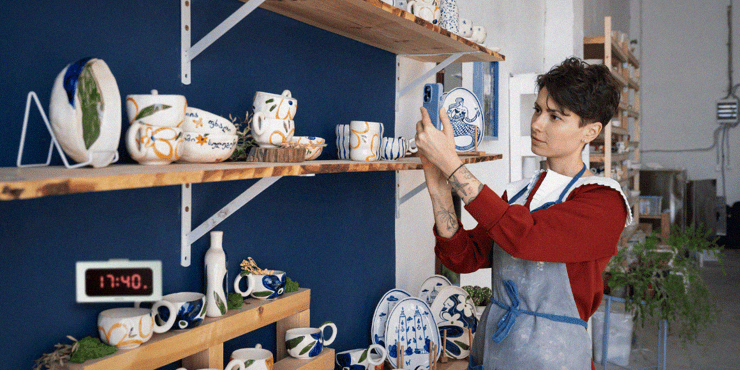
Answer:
17 h 40 min
